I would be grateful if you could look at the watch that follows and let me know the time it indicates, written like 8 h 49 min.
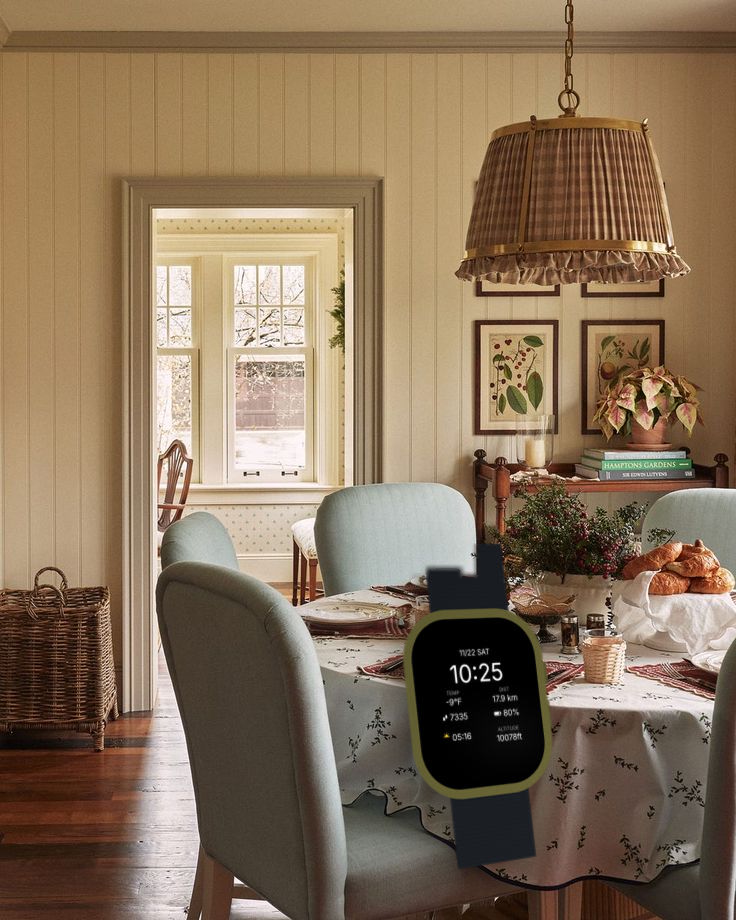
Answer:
10 h 25 min
